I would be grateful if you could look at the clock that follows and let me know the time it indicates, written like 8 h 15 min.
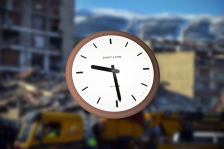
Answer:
9 h 29 min
